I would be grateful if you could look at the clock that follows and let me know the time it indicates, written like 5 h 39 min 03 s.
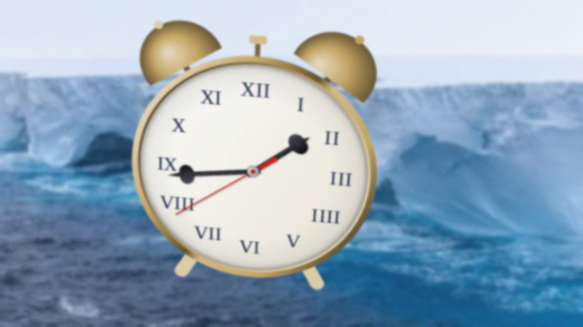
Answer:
1 h 43 min 39 s
